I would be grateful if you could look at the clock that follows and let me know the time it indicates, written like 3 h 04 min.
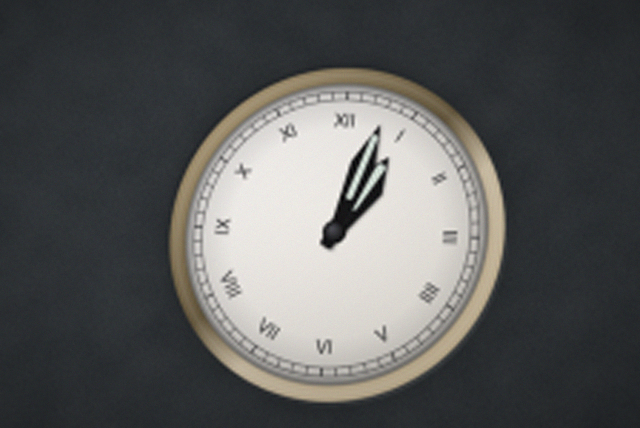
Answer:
1 h 03 min
